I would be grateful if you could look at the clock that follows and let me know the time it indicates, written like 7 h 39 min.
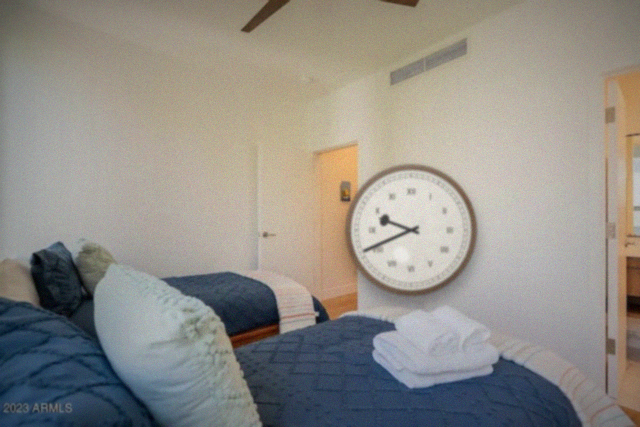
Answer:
9 h 41 min
